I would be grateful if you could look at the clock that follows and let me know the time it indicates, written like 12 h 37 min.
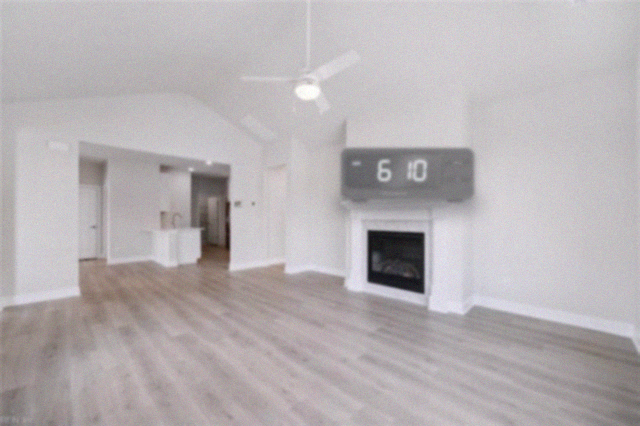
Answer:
6 h 10 min
